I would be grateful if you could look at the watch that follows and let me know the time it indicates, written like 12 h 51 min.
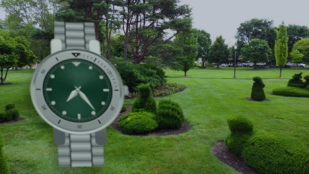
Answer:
7 h 24 min
